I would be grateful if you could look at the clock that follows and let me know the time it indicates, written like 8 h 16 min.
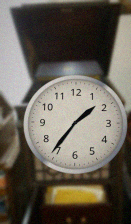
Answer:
1 h 36 min
